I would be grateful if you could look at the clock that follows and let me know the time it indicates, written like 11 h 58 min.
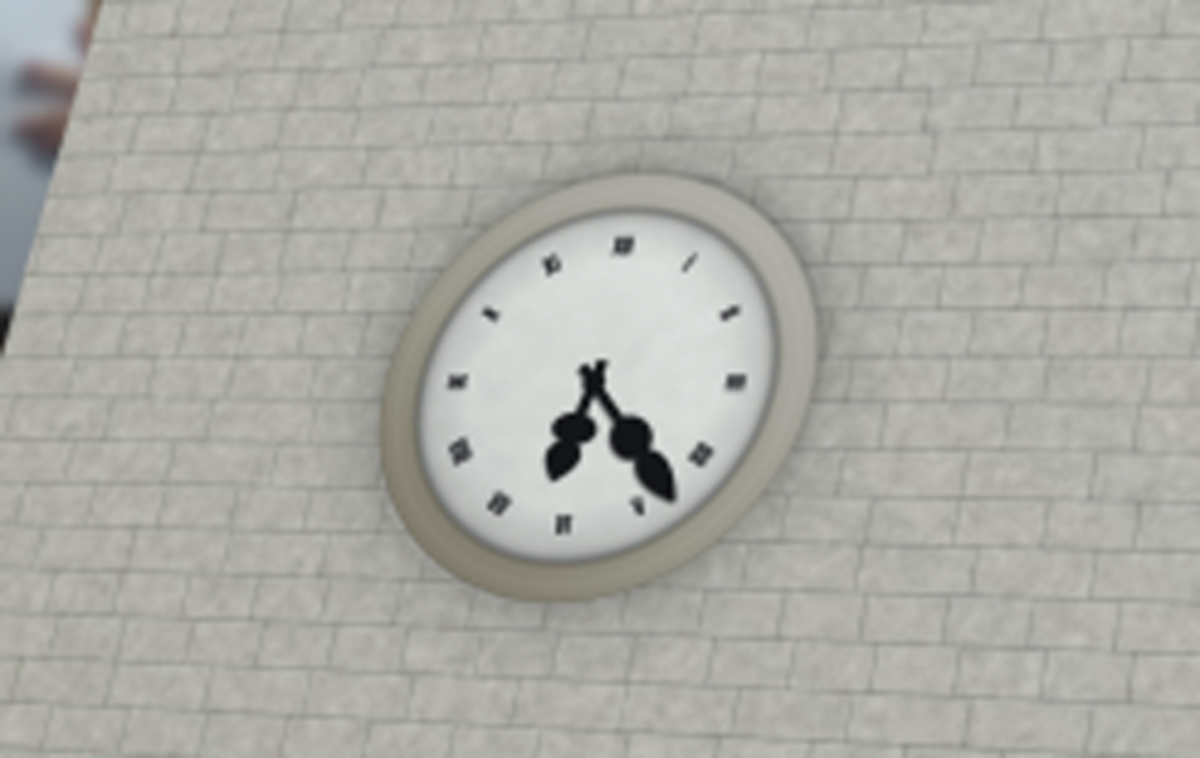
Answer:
6 h 23 min
